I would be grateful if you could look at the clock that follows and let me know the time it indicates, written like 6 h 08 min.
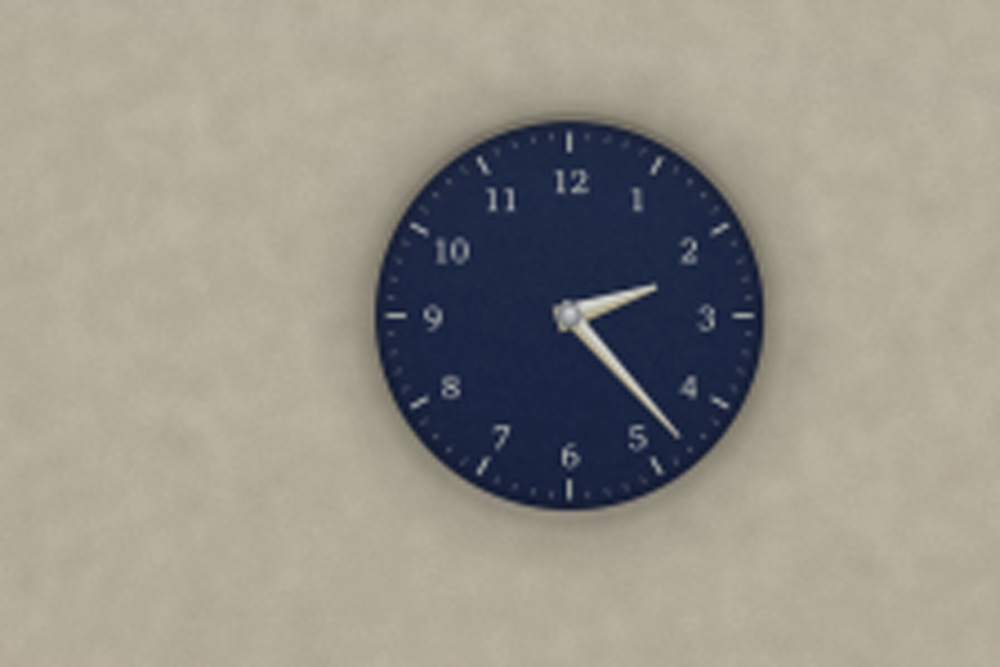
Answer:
2 h 23 min
